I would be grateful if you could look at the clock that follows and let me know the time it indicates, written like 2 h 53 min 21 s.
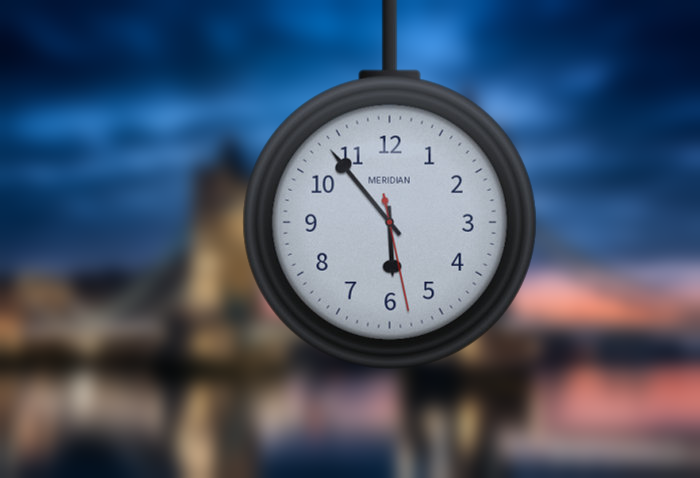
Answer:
5 h 53 min 28 s
